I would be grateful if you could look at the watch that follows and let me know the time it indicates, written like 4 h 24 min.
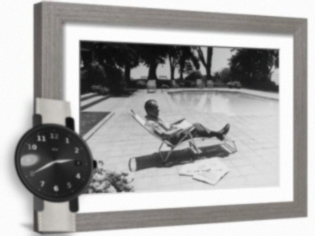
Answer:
2 h 40 min
